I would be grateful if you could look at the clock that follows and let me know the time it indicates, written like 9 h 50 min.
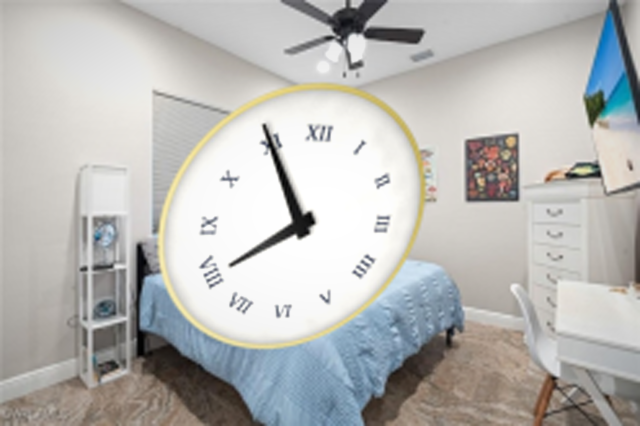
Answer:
7 h 55 min
